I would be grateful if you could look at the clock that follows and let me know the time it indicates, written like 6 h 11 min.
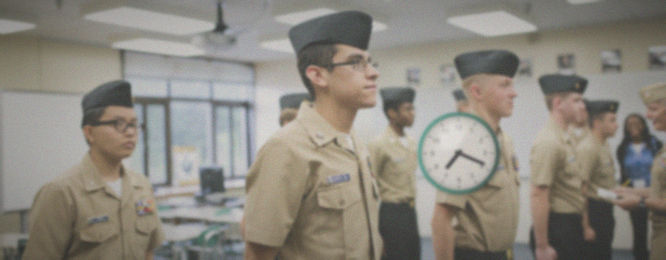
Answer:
7 h 19 min
